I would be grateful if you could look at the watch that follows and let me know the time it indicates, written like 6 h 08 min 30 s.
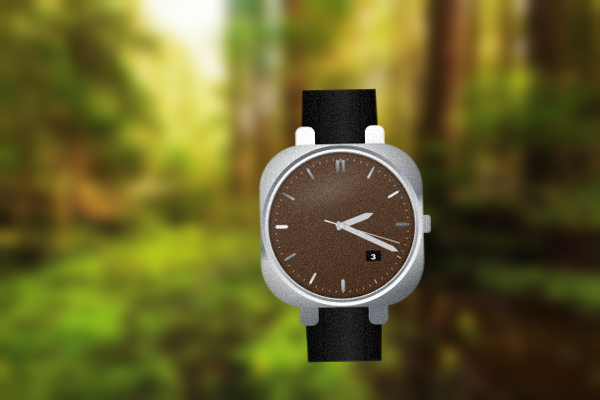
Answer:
2 h 19 min 18 s
